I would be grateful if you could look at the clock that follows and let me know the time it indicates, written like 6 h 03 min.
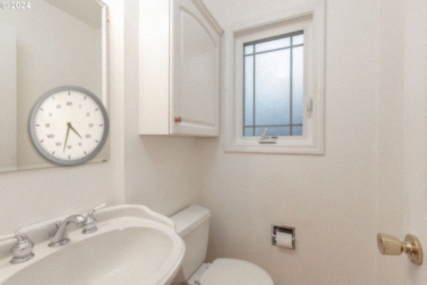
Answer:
4 h 32 min
